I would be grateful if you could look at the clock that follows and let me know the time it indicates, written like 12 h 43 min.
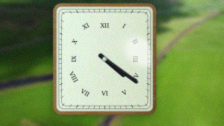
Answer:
4 h 21 min
